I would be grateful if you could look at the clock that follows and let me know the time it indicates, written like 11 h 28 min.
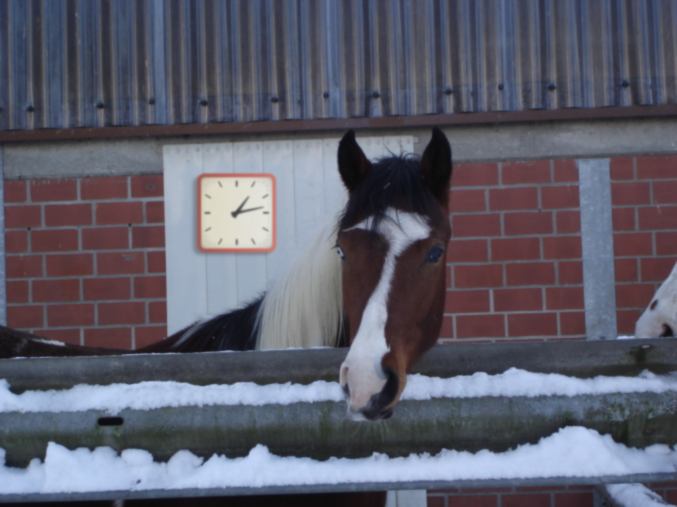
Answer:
1 h 13 min
